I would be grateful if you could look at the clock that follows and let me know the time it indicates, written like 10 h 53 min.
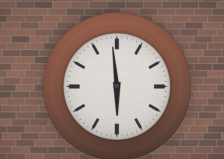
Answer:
5 h 59 min
